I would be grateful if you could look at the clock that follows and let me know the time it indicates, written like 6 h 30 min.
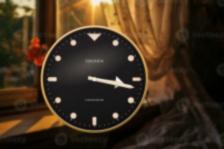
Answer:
3 h 17 min
